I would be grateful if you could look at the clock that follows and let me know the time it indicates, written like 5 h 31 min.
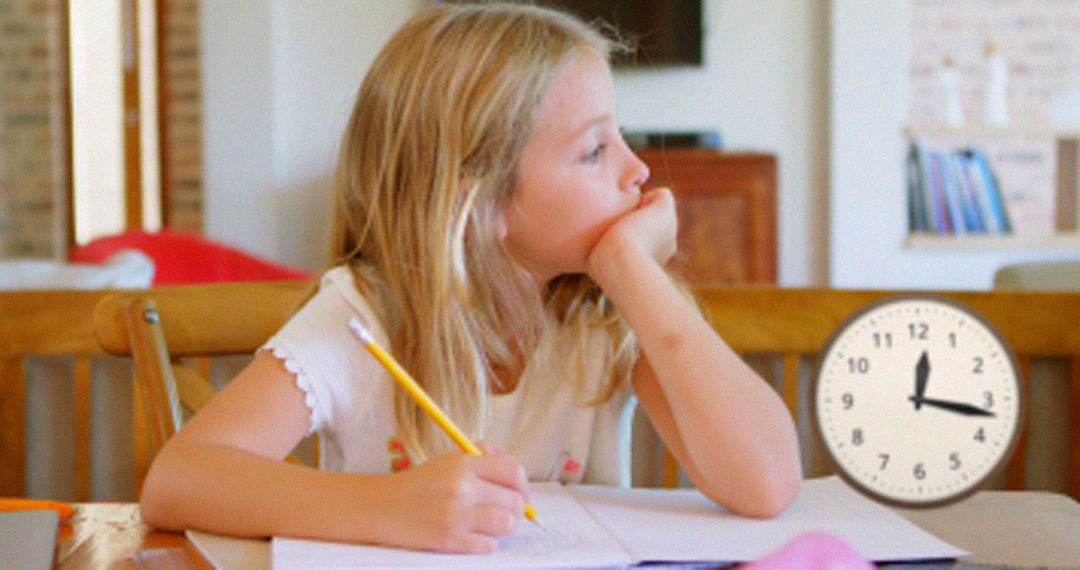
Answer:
12 h 17 min
